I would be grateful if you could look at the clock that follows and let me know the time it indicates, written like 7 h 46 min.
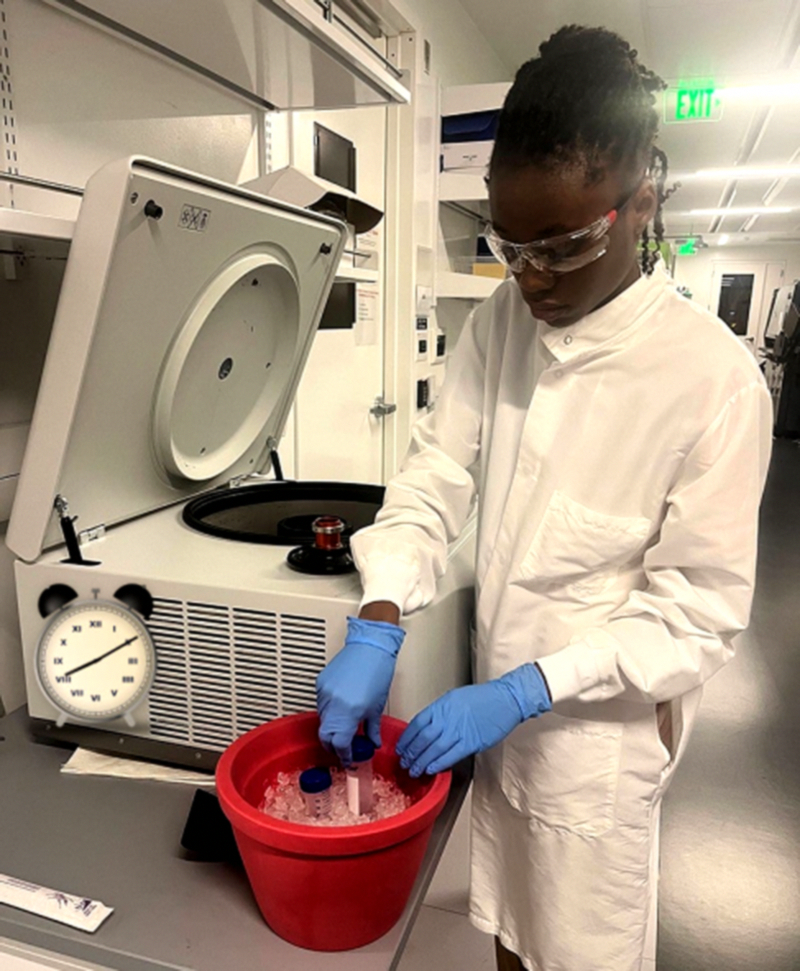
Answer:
8 h 10 min
